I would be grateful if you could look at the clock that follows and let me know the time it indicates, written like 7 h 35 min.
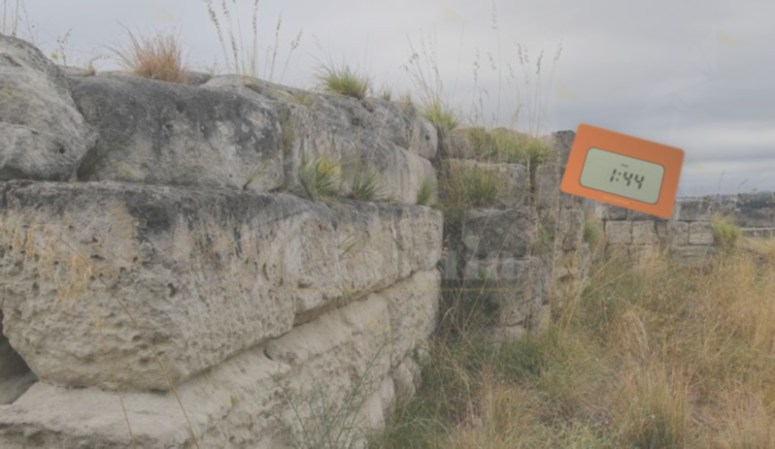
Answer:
1 h 44 min
